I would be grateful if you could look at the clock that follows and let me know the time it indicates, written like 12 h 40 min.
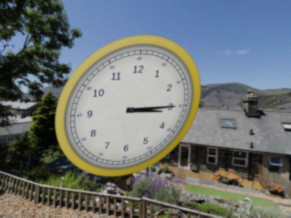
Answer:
3 h 15 min
